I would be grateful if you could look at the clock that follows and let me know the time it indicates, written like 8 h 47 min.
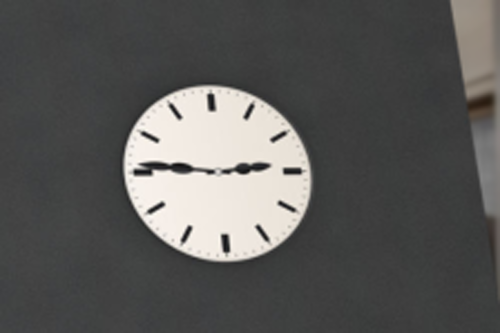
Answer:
2 h 46 min
